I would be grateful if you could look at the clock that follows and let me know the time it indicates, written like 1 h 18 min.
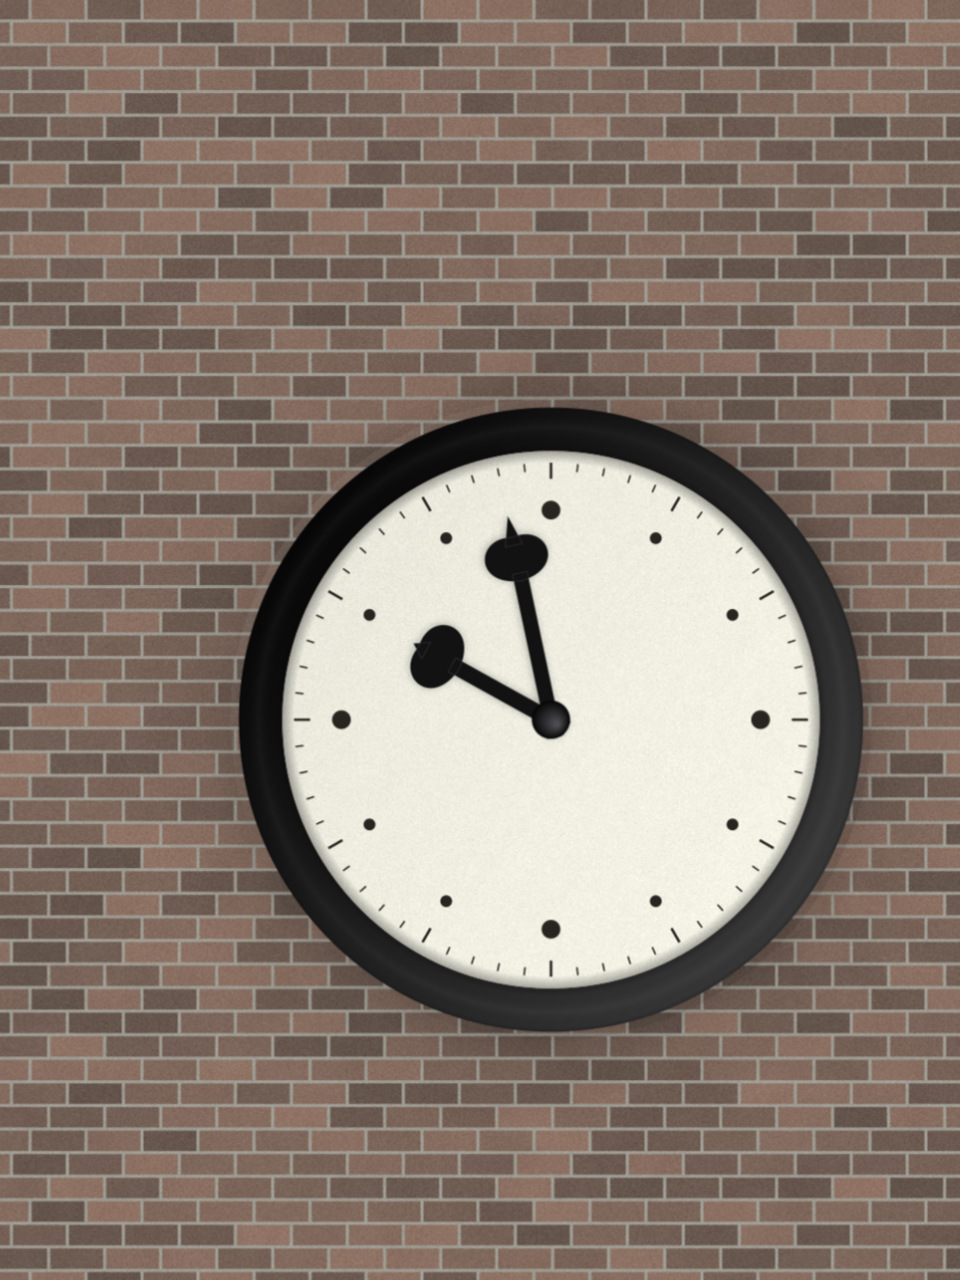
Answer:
9 h 58 min
